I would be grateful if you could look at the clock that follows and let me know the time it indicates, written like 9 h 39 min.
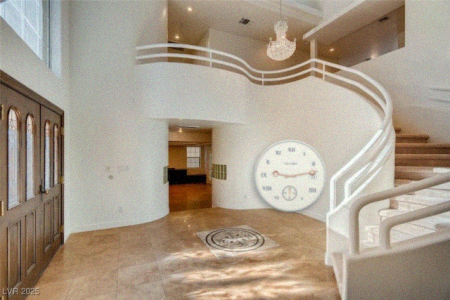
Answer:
9 h 13 min
